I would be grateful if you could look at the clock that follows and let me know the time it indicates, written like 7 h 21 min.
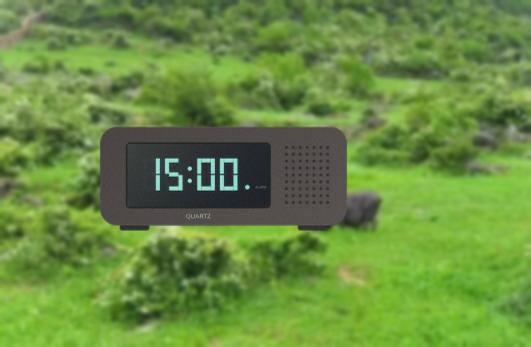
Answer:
15 h 00 min
